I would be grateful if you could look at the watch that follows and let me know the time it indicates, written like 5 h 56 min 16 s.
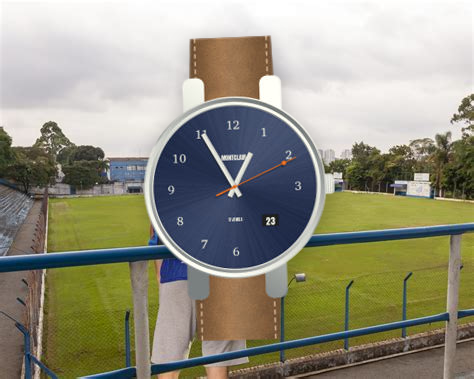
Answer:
12 h 55 min 11 s
